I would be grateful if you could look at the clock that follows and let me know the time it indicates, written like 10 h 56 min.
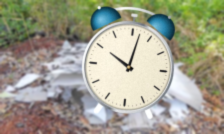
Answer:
10 h 02 min
